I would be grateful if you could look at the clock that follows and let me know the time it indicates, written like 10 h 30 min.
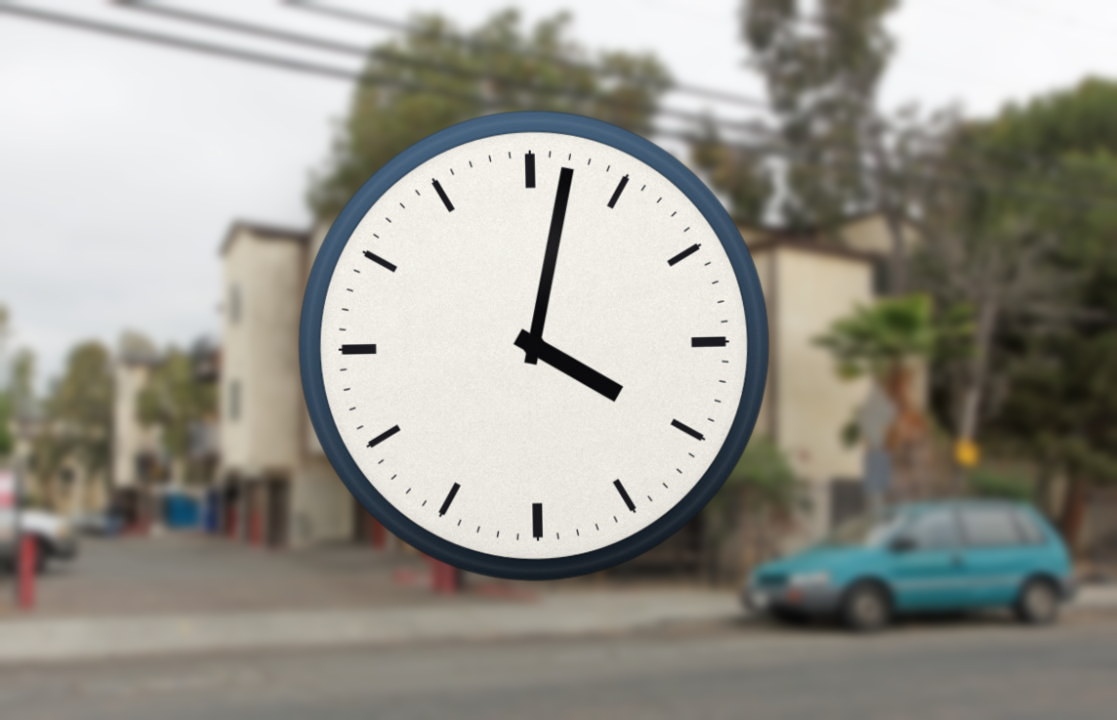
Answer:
4 h 02 min
